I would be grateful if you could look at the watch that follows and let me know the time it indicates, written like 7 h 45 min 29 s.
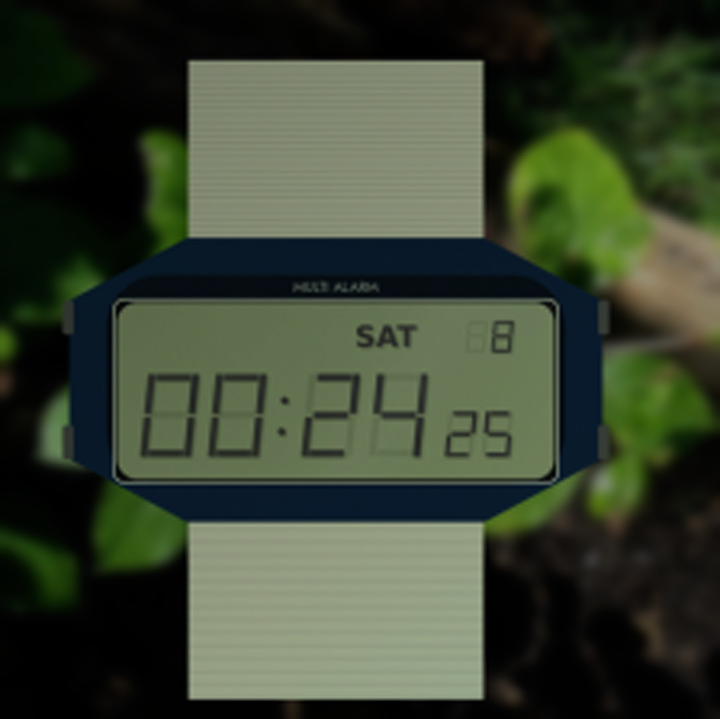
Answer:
0 h 24 min 25 s
